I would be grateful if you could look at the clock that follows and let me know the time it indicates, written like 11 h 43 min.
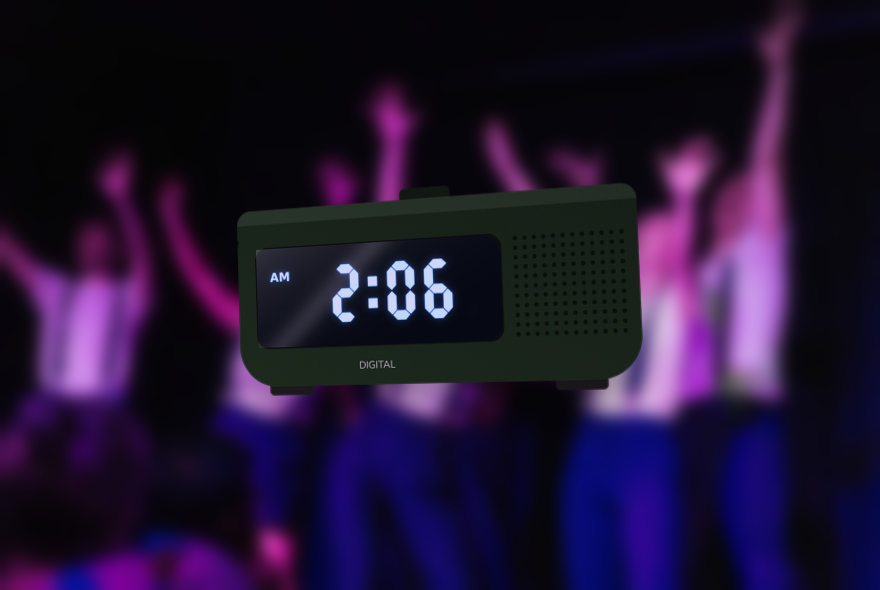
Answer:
2 h 06 min
